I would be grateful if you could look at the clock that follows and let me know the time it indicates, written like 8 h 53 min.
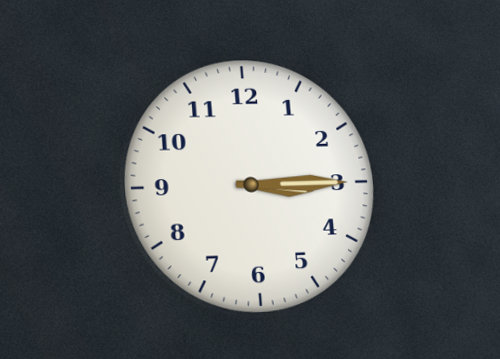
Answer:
3 h 15 min
